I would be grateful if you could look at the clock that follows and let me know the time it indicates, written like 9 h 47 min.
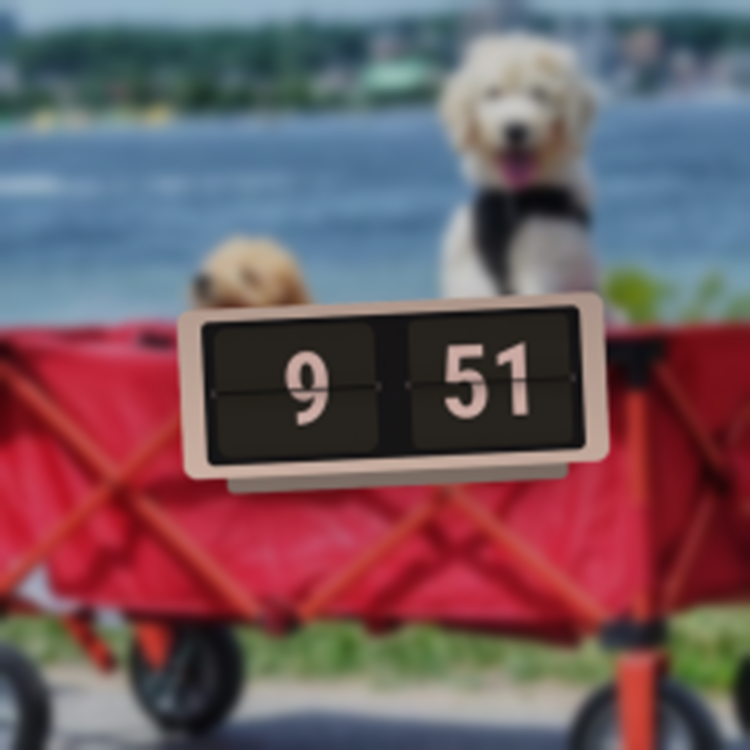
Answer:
9 h 51 min
